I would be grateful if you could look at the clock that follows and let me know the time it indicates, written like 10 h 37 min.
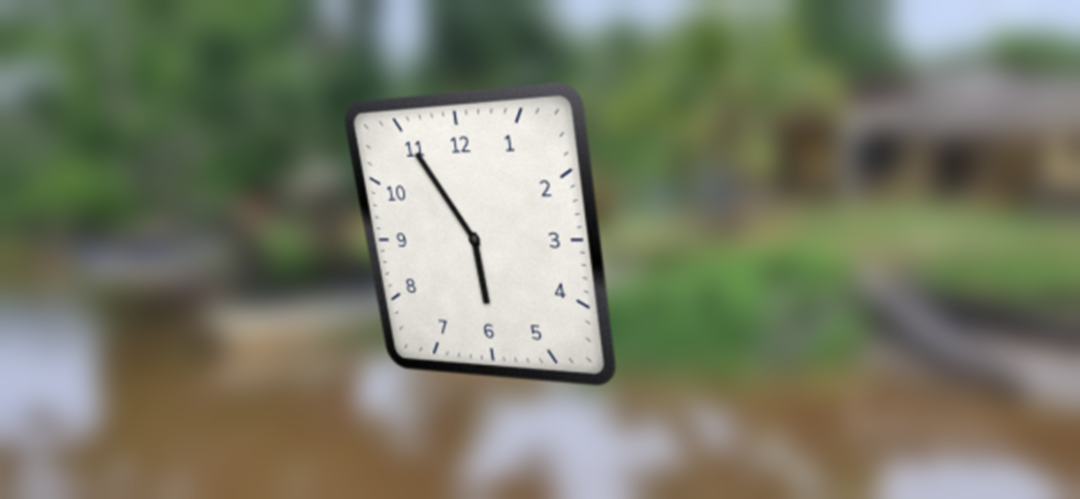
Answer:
5 h 55 min
